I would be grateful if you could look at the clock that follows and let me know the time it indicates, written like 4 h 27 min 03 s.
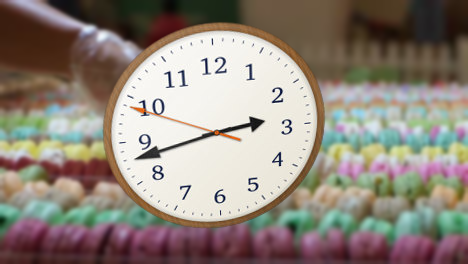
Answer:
2 h 42 min 49 s
